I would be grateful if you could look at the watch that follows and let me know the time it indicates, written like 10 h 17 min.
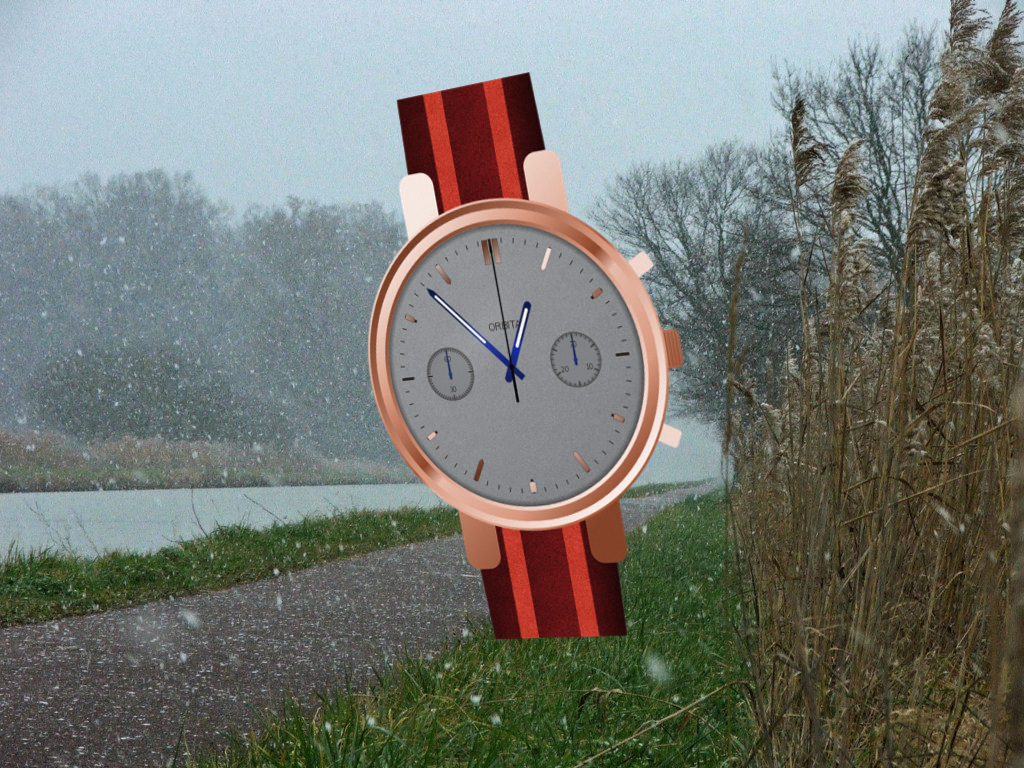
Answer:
12 h 53 min
